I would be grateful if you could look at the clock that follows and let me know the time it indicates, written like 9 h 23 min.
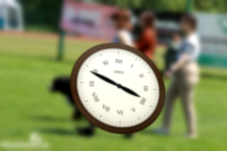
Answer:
3 h 49 min
